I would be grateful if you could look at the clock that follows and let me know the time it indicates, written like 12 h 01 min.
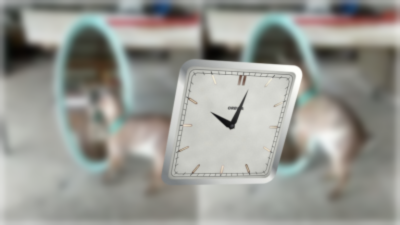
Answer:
10 h 02 min
